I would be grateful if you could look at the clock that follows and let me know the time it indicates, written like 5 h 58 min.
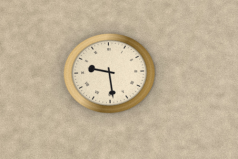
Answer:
9 h 29 min
